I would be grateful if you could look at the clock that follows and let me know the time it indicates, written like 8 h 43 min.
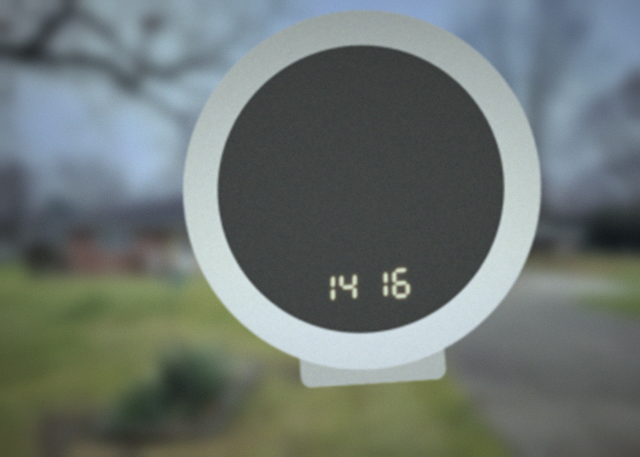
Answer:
14 h 16 min
